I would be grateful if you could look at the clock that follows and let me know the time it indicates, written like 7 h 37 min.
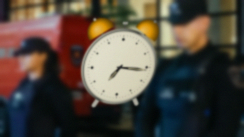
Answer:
7 h 16 min
